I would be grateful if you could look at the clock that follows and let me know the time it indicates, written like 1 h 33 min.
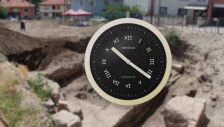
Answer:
10 h 21 min
